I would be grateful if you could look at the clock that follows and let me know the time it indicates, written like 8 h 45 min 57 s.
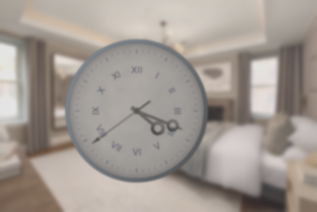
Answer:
4 h 18 min 39 s
